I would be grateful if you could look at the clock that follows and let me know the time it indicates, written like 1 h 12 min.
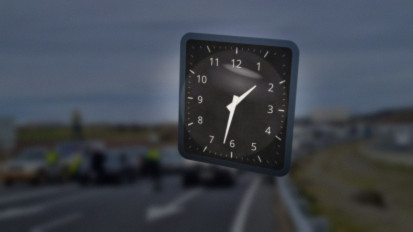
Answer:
1 h 32 min
